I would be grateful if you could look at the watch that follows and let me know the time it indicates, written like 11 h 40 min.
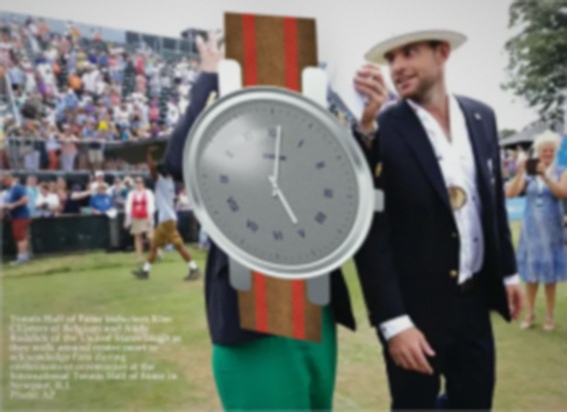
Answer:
5 h 01 min
